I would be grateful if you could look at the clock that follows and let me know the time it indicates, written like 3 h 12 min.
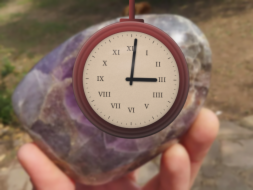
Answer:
3 h 01 min
